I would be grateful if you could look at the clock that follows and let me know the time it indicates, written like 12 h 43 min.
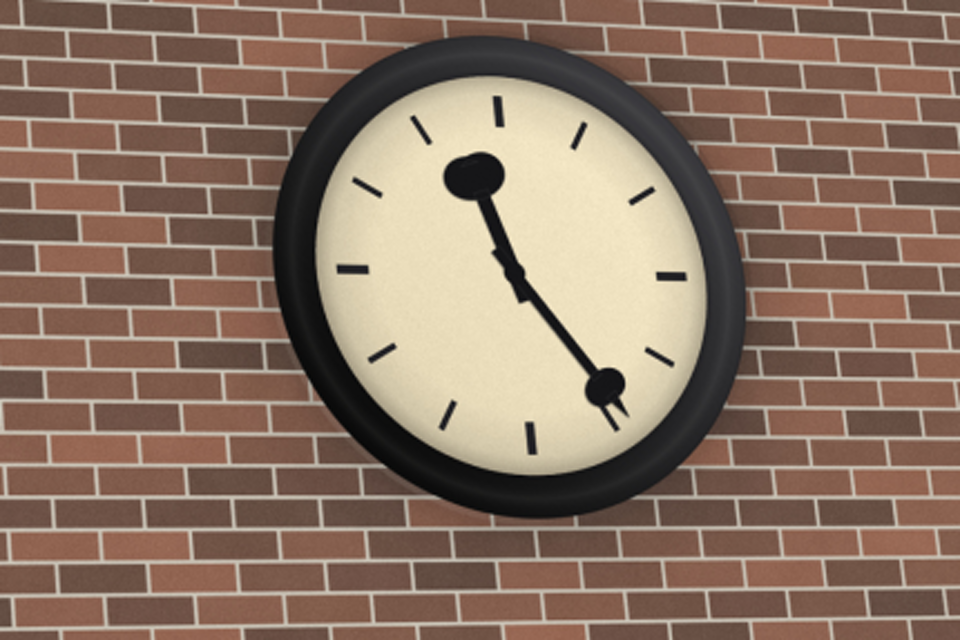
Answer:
11 h 24 min
